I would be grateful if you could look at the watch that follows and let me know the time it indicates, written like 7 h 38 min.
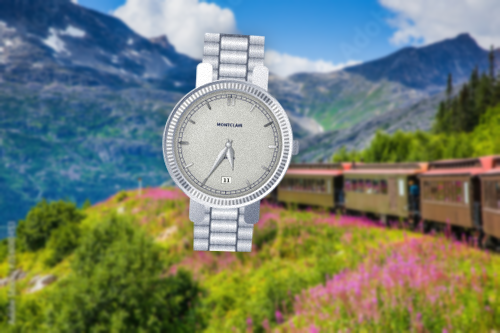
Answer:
5 h 35 min
